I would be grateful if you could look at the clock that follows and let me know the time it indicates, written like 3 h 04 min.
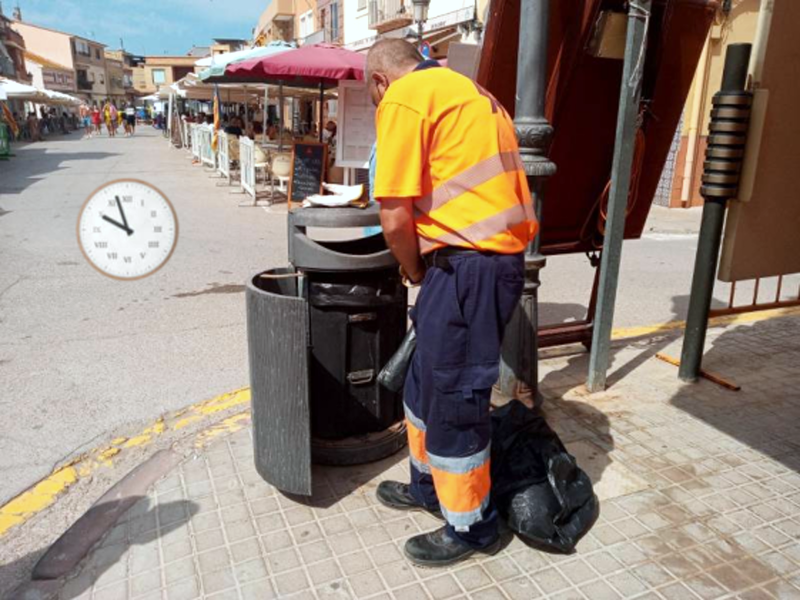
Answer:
9 h 57 min
